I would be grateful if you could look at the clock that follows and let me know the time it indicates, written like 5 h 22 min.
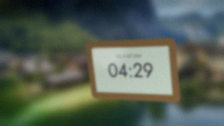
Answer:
4 h 29 min
